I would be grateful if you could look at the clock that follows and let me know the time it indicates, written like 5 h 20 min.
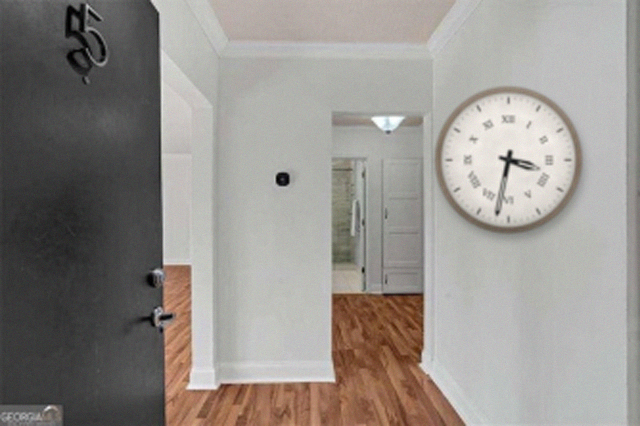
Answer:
3 h 32 min
